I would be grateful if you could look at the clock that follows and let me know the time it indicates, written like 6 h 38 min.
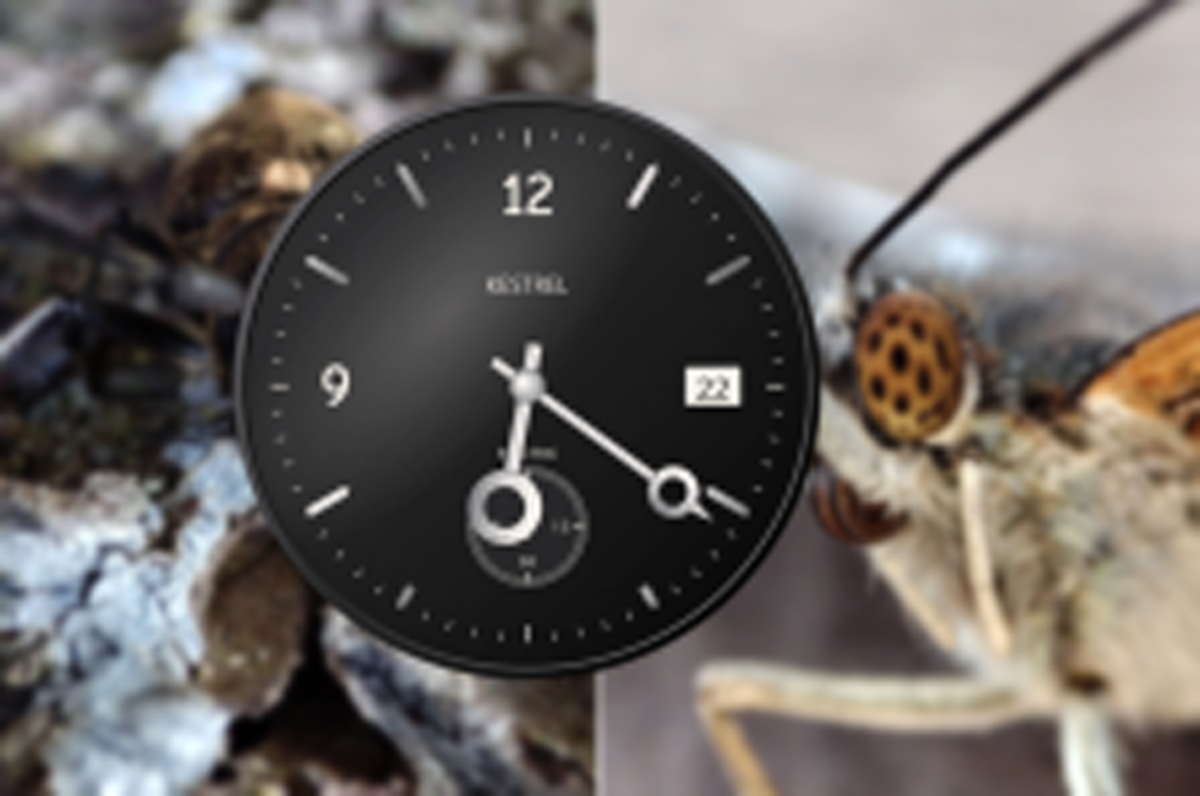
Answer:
6 h 21 min
